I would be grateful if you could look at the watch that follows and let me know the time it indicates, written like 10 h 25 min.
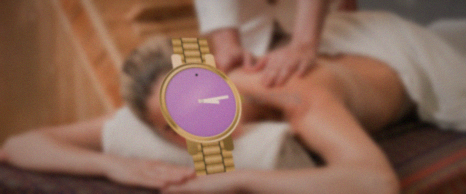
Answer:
3 h 14 min
